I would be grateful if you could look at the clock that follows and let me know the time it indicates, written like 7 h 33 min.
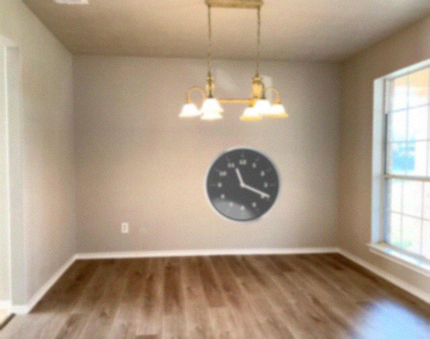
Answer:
11 h 19 min
